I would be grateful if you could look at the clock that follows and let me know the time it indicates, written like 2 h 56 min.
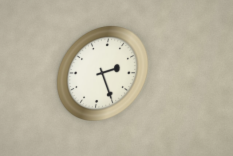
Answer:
2 h 25 min
